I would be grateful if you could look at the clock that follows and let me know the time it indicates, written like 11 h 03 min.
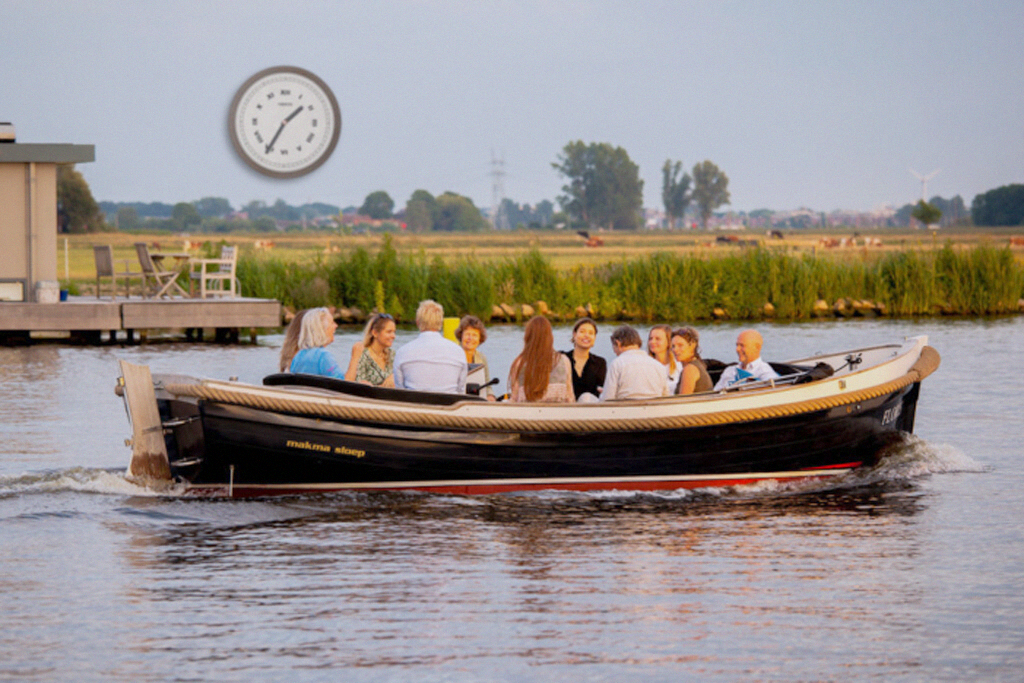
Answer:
1 h 35 min
